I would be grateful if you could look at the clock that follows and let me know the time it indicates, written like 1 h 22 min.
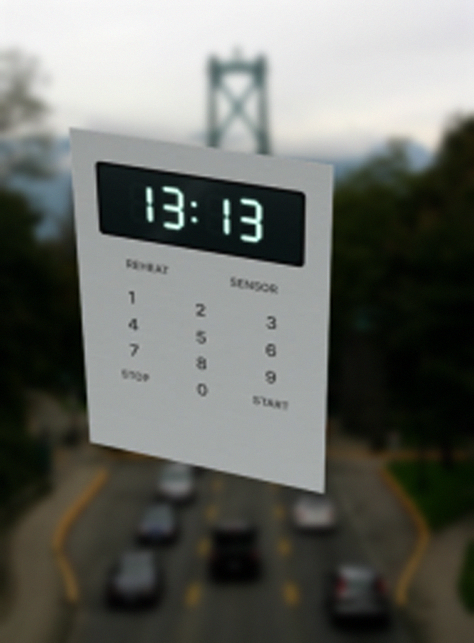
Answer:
13 h 13 min
